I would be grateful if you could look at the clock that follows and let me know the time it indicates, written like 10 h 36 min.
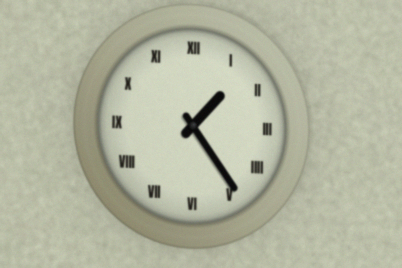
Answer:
1 h 24 min
